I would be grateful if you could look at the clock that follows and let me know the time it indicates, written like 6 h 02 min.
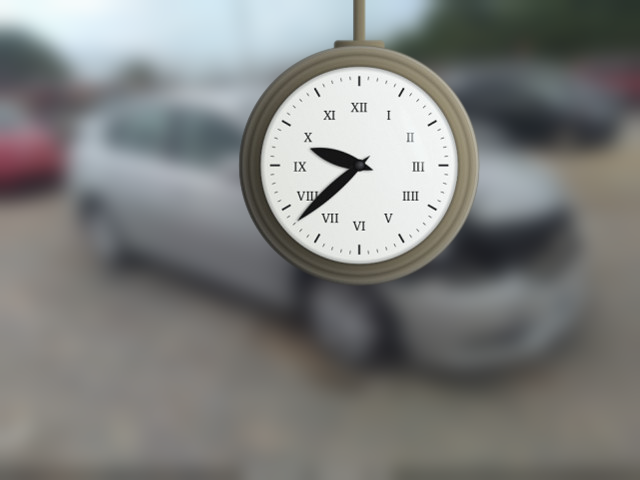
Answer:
9 h 38 min
